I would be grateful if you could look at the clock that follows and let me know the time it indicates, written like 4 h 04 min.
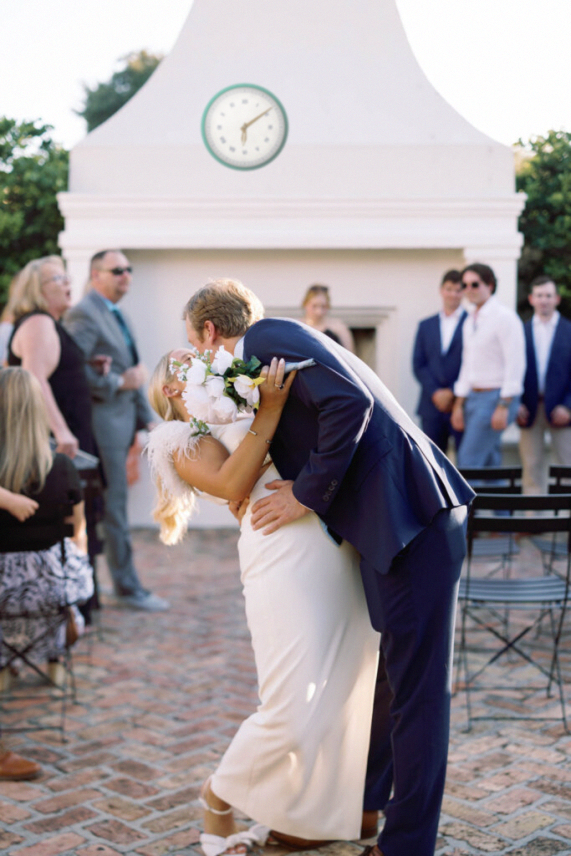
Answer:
6 h 09 min
